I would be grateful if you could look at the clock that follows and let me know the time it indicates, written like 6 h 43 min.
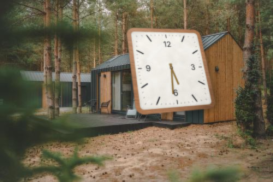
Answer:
5 h 31 min
